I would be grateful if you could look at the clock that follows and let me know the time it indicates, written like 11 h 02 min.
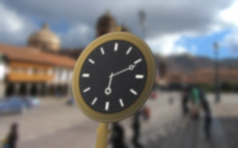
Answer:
6 h 11 min
